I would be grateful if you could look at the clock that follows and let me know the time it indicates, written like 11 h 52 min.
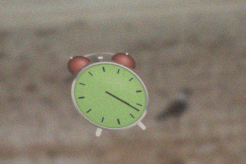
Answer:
4 h 22 min
